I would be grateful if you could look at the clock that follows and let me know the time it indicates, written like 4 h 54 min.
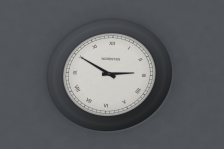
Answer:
2 h 50 min
